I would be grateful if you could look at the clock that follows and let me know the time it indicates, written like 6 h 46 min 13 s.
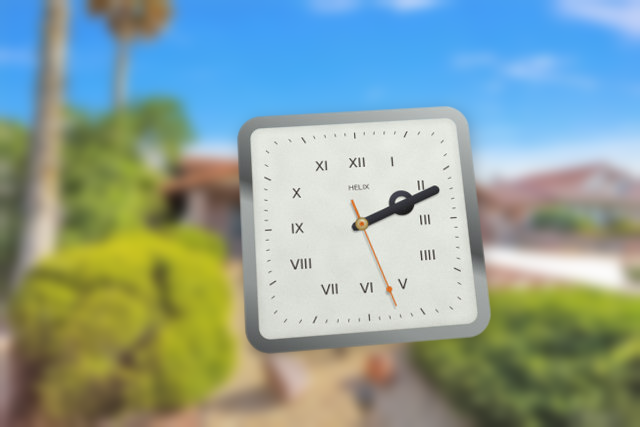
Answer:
2 h 11 min 27 s
